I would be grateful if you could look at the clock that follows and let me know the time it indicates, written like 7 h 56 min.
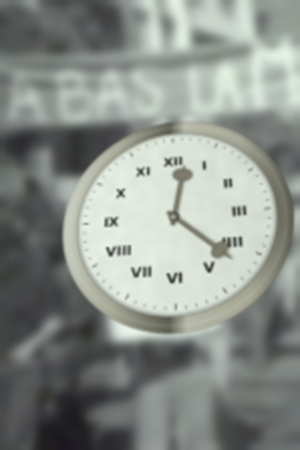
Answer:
12 h 22 min
